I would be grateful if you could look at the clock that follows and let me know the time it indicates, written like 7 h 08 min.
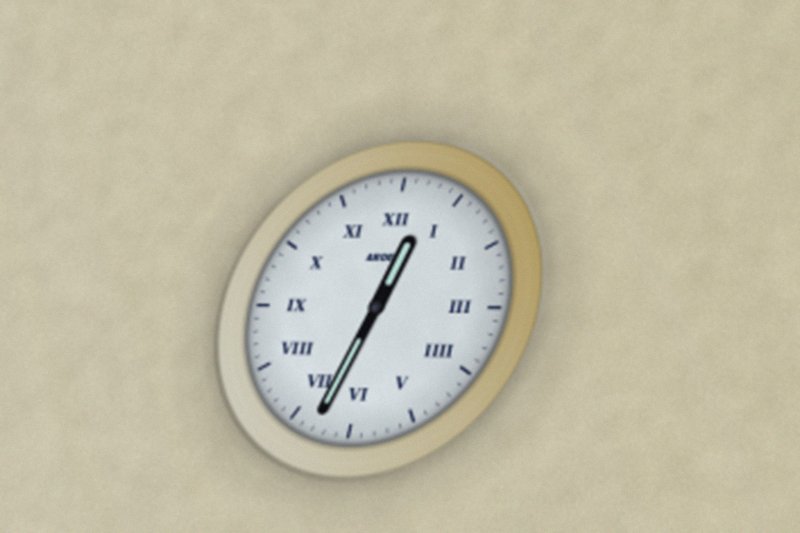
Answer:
12 h 33 min
